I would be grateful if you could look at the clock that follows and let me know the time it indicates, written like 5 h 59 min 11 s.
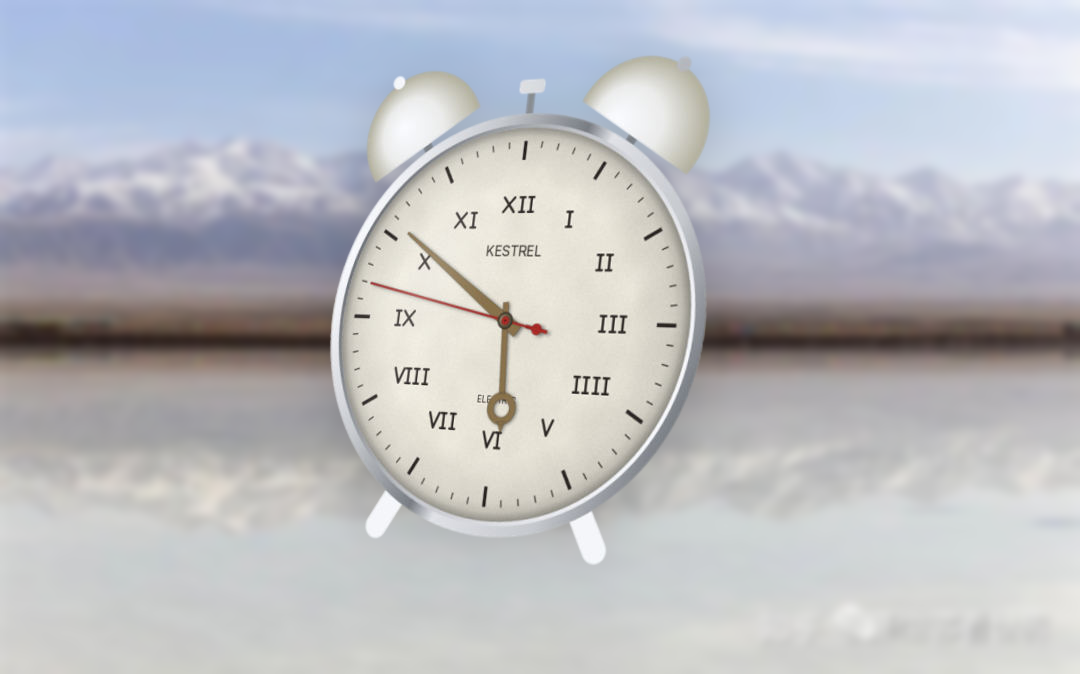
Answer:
5 h 50 min 47 s
